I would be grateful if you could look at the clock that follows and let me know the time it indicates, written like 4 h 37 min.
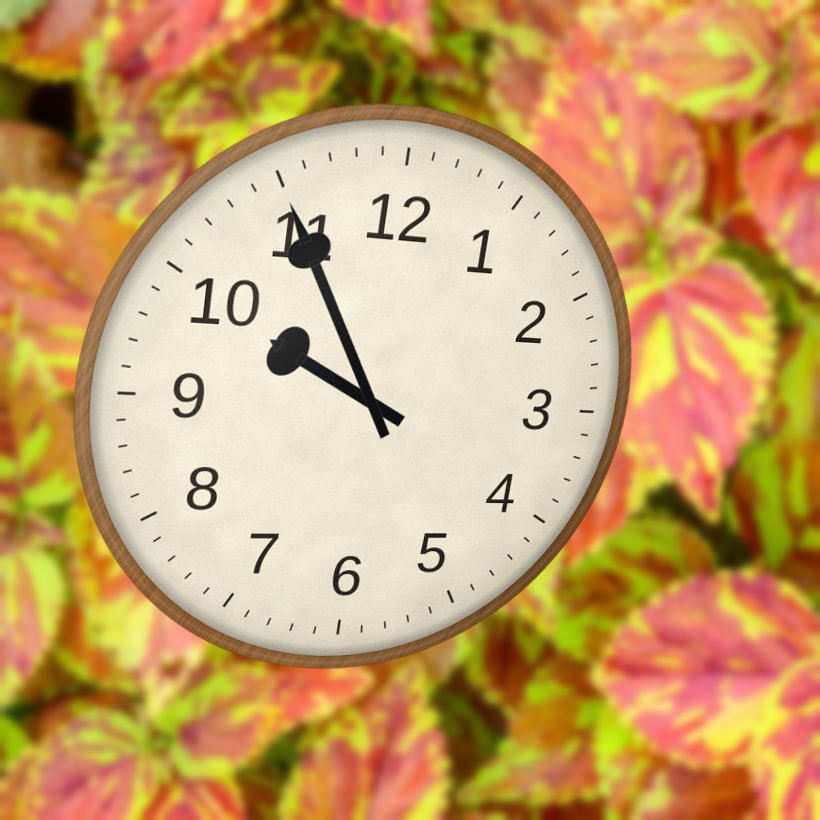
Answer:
9 h 55 min
